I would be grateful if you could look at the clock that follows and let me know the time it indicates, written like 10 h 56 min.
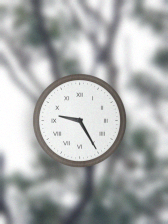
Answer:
9 h 25 min
